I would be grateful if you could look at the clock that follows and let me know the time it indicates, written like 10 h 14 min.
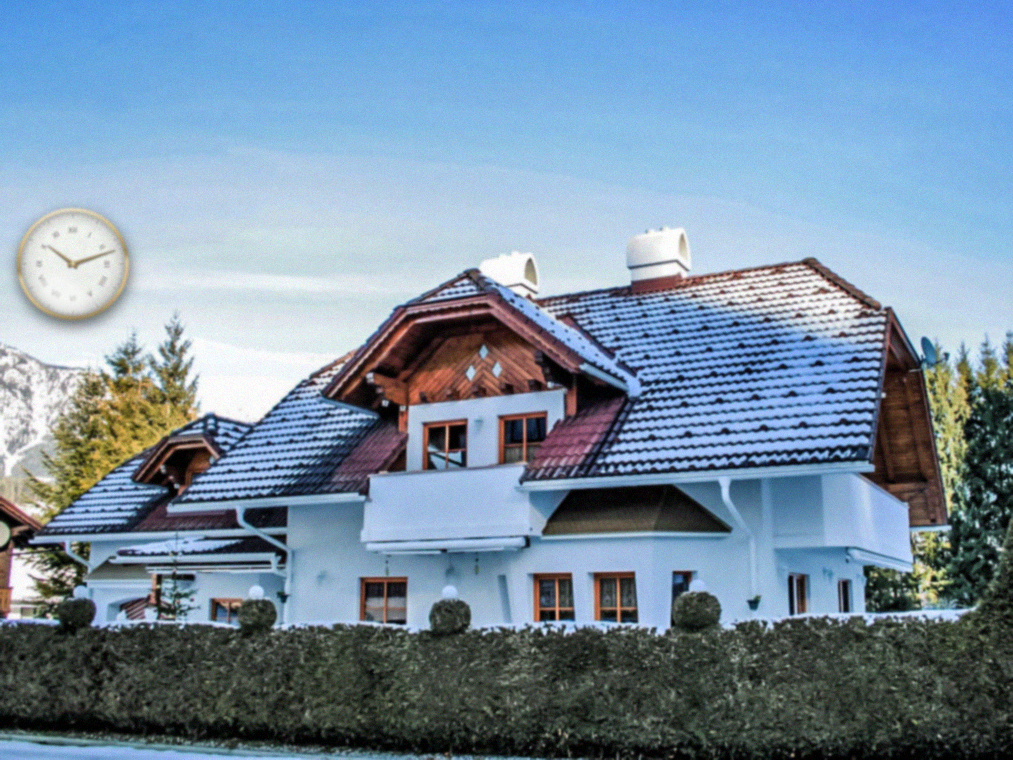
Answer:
10 h 12 min
